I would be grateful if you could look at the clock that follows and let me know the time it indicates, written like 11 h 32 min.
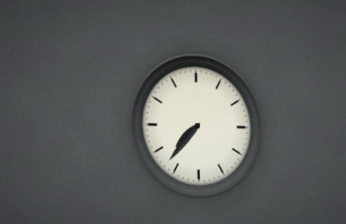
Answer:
7 h 37 min
